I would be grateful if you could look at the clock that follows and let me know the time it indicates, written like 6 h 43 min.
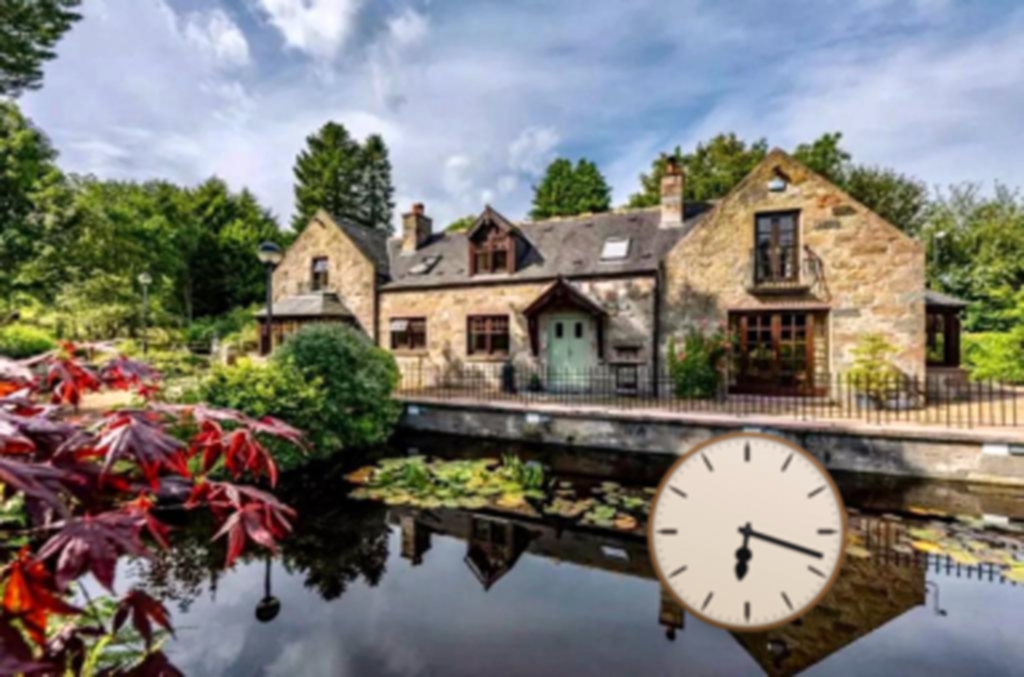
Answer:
6 h 18 min
